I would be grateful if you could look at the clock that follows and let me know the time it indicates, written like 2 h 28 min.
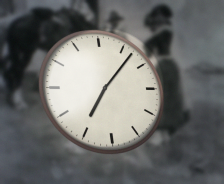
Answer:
7 h 07 min
